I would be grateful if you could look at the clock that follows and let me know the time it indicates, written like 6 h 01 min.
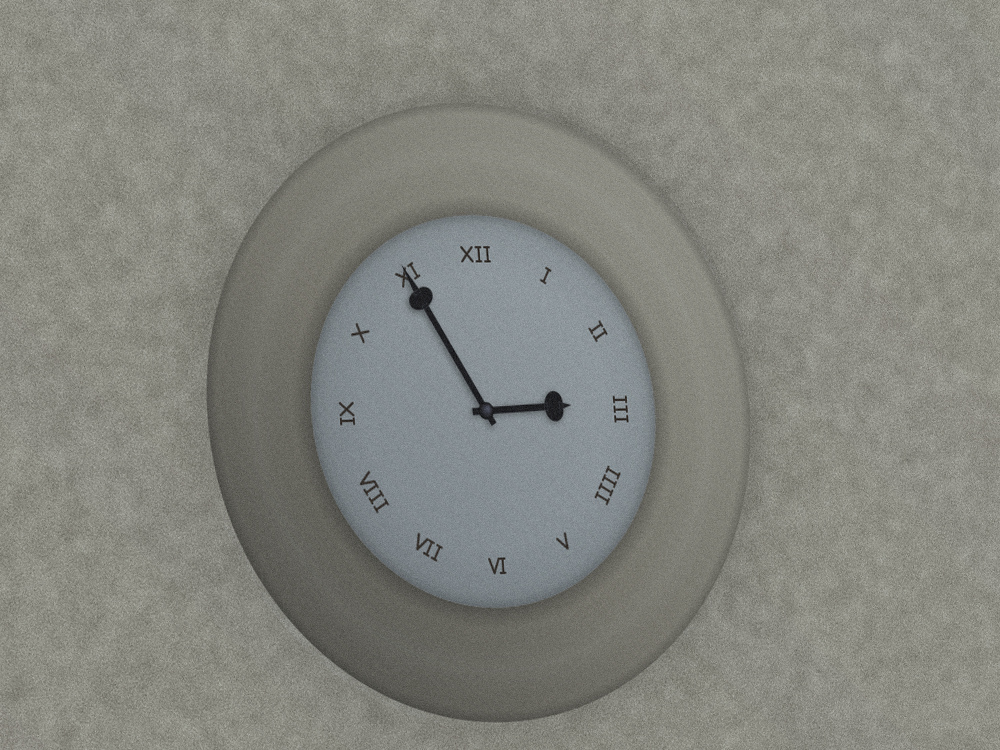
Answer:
2 h 55 min
